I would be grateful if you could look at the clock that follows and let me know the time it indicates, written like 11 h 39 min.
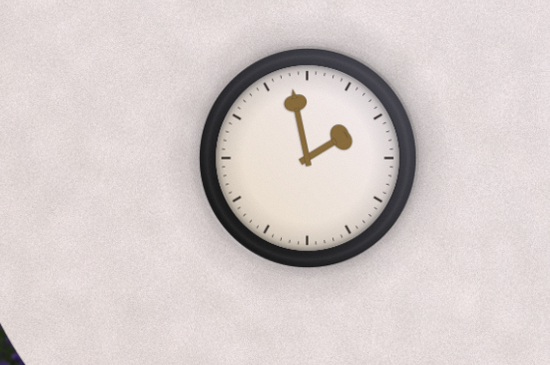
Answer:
1 h 58 min
